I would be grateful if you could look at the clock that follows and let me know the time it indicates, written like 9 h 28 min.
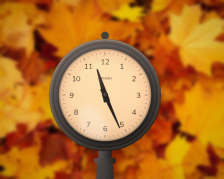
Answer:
11 h 26 min
